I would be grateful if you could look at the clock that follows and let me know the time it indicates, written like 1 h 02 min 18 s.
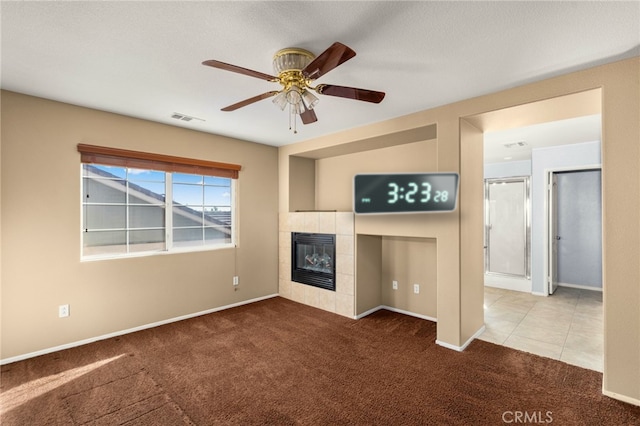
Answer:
3 h 23 min 28 s
